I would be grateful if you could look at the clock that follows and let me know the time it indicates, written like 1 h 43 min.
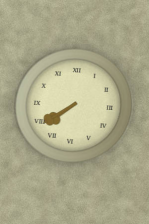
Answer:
7 h 39 min
